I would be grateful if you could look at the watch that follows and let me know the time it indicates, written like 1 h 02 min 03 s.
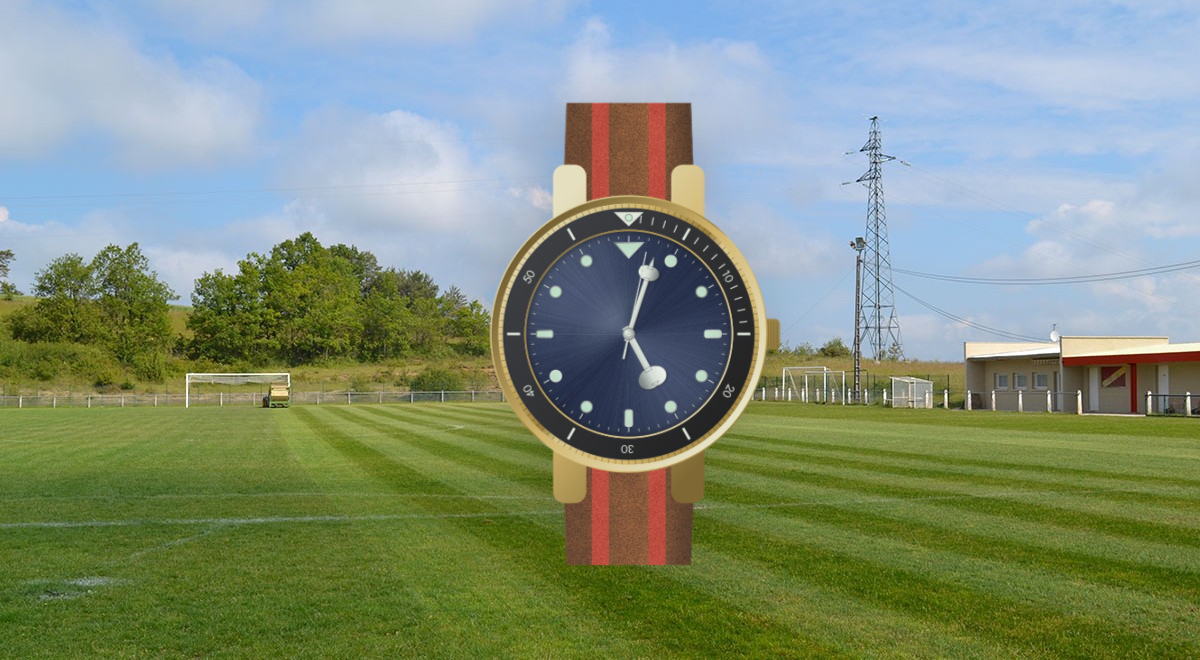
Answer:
5 h 03 min 02 s
